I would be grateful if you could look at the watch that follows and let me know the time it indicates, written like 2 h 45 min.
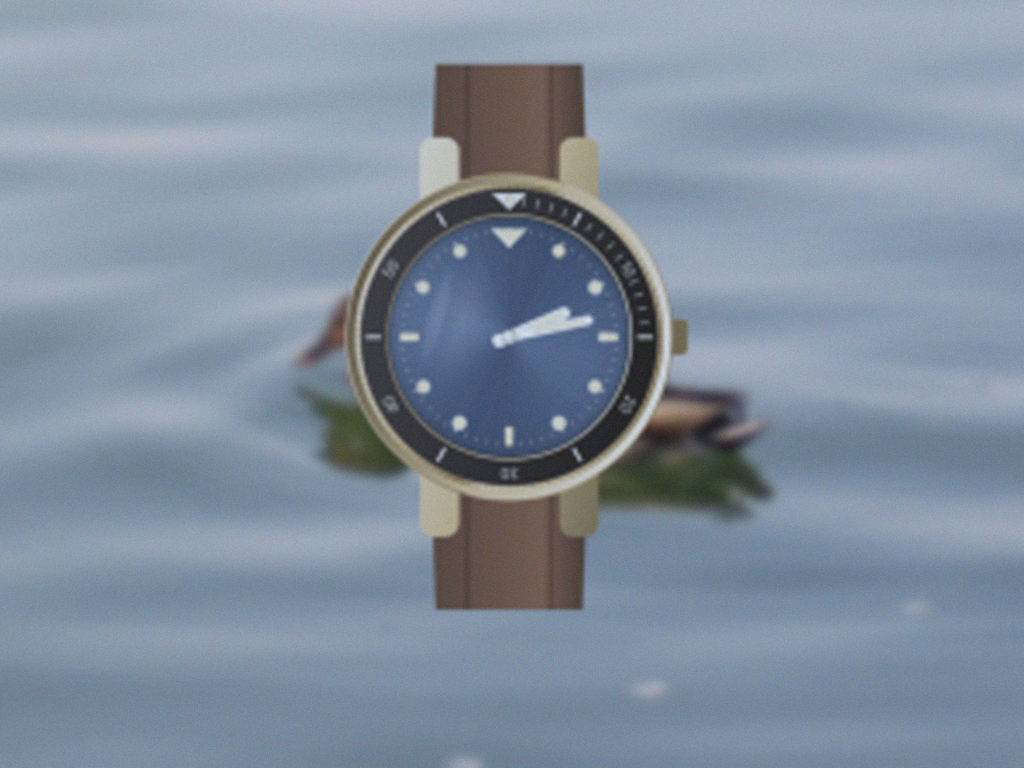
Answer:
2 h 13 min
